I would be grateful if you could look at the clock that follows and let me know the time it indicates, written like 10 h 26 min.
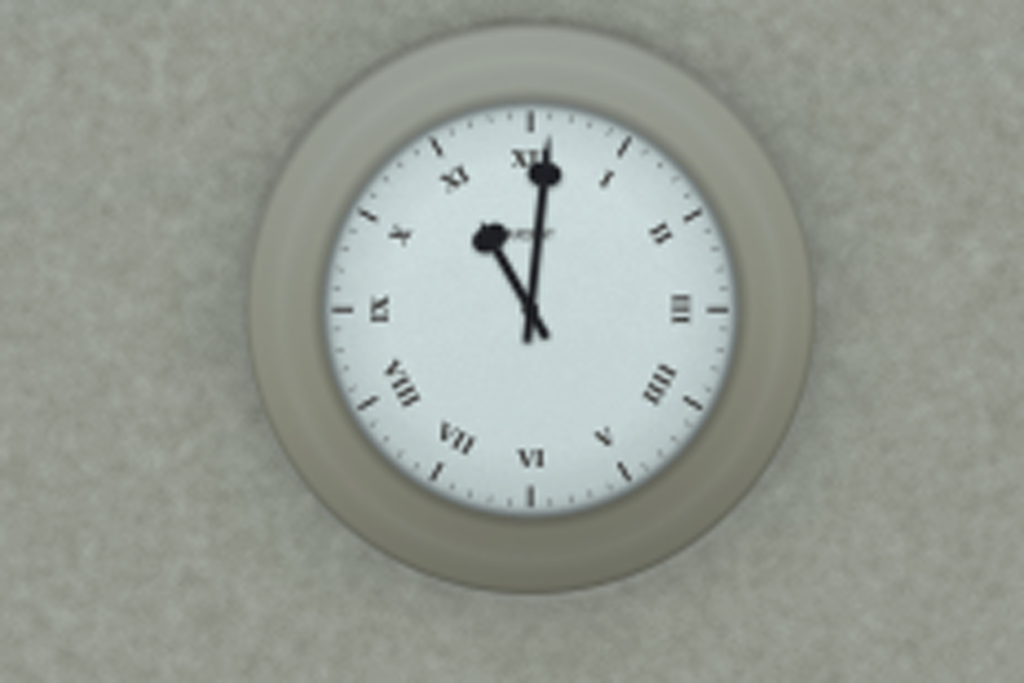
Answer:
11 h 01 min
